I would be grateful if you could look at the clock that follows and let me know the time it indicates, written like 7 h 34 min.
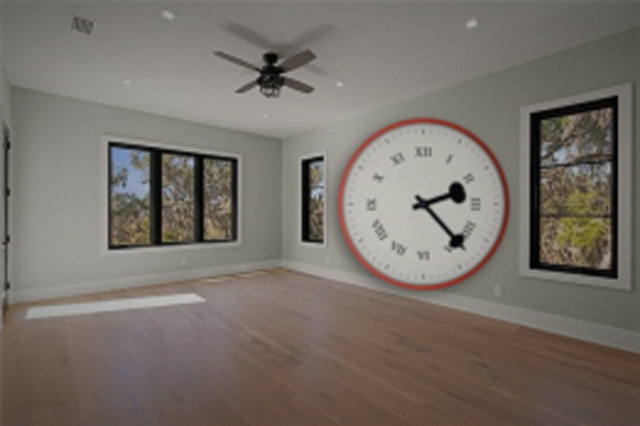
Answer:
2 h 23 min
